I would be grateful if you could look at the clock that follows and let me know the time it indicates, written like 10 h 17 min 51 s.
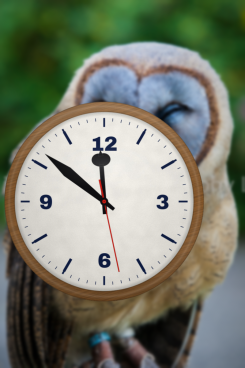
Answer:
11 h 51 min 28 s
